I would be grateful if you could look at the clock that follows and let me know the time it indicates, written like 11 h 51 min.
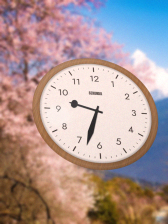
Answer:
9 h 33 min
